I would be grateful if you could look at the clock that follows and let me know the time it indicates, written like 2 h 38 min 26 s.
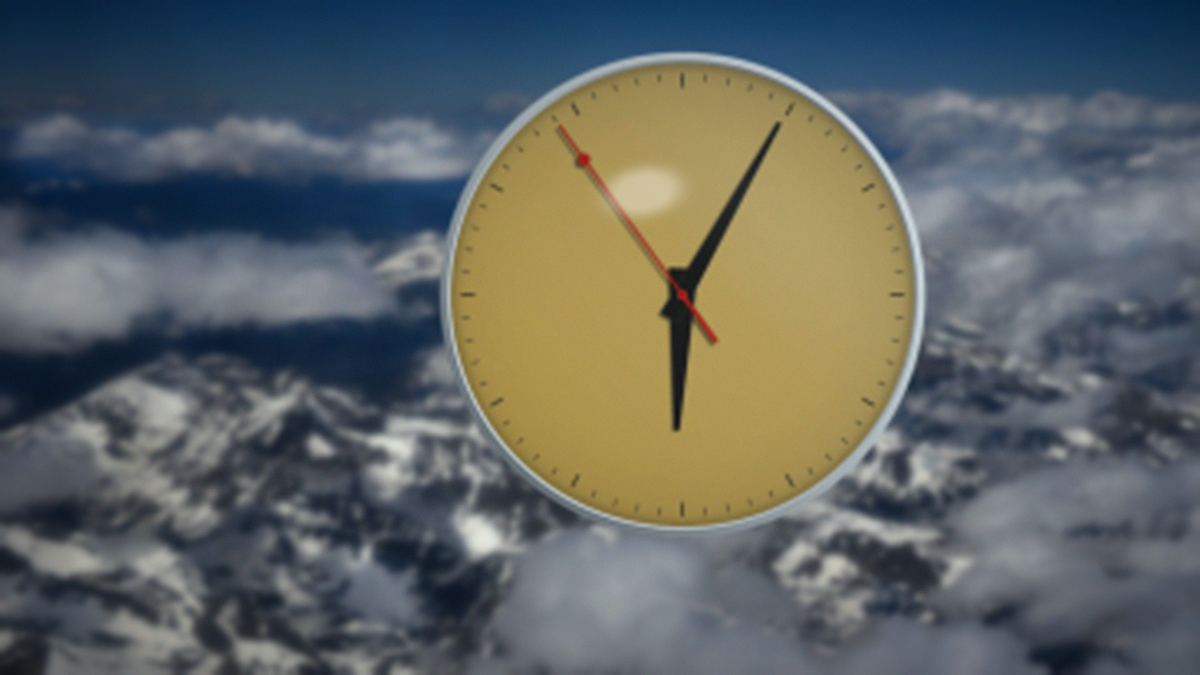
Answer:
6 h 04 min 54 s
